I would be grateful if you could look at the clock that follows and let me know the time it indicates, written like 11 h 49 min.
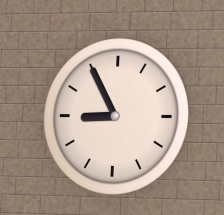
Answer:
8 h 55 min
